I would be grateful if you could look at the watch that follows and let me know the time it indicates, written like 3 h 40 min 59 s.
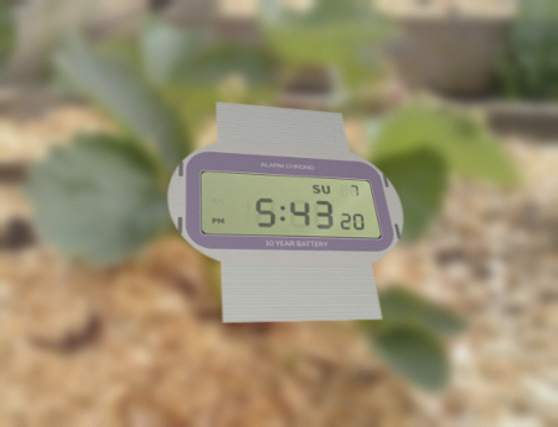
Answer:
5 h 43 min 20 s
